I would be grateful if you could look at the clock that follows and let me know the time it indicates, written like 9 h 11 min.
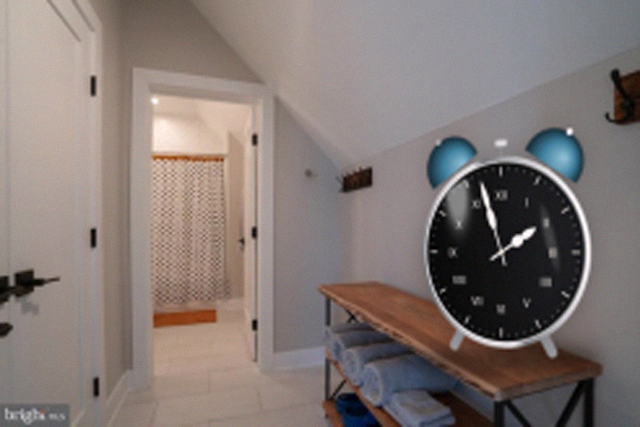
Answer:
1 h 57 min
